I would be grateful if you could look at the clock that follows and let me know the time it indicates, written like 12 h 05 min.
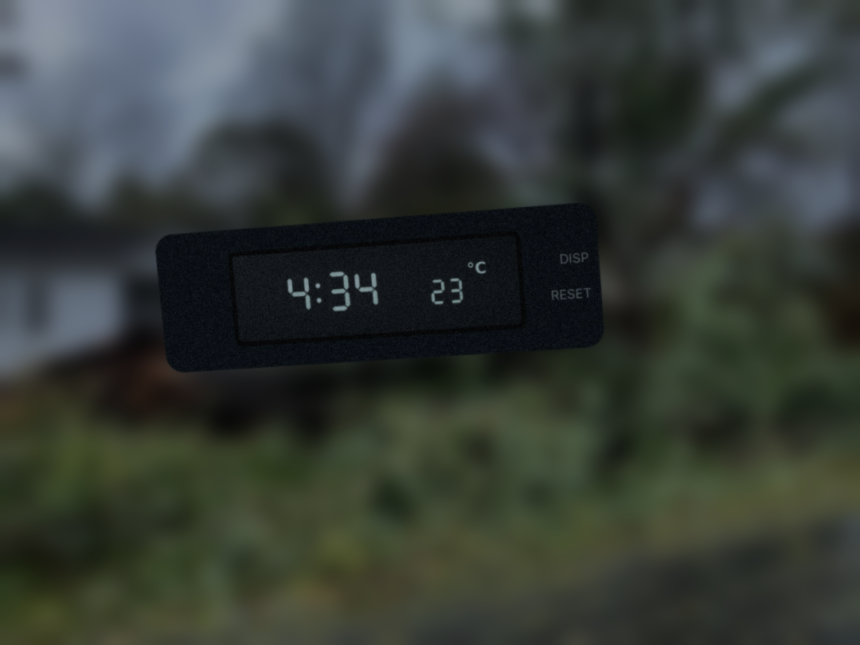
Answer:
4 h 34 min
